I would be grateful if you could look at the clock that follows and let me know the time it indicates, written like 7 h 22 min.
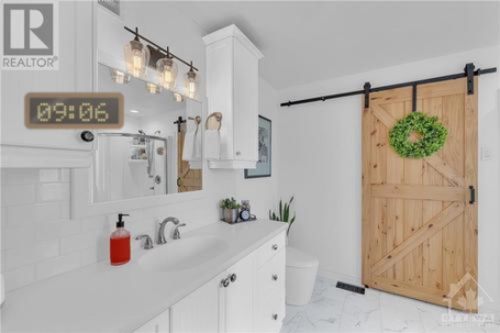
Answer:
9 h 06 min
